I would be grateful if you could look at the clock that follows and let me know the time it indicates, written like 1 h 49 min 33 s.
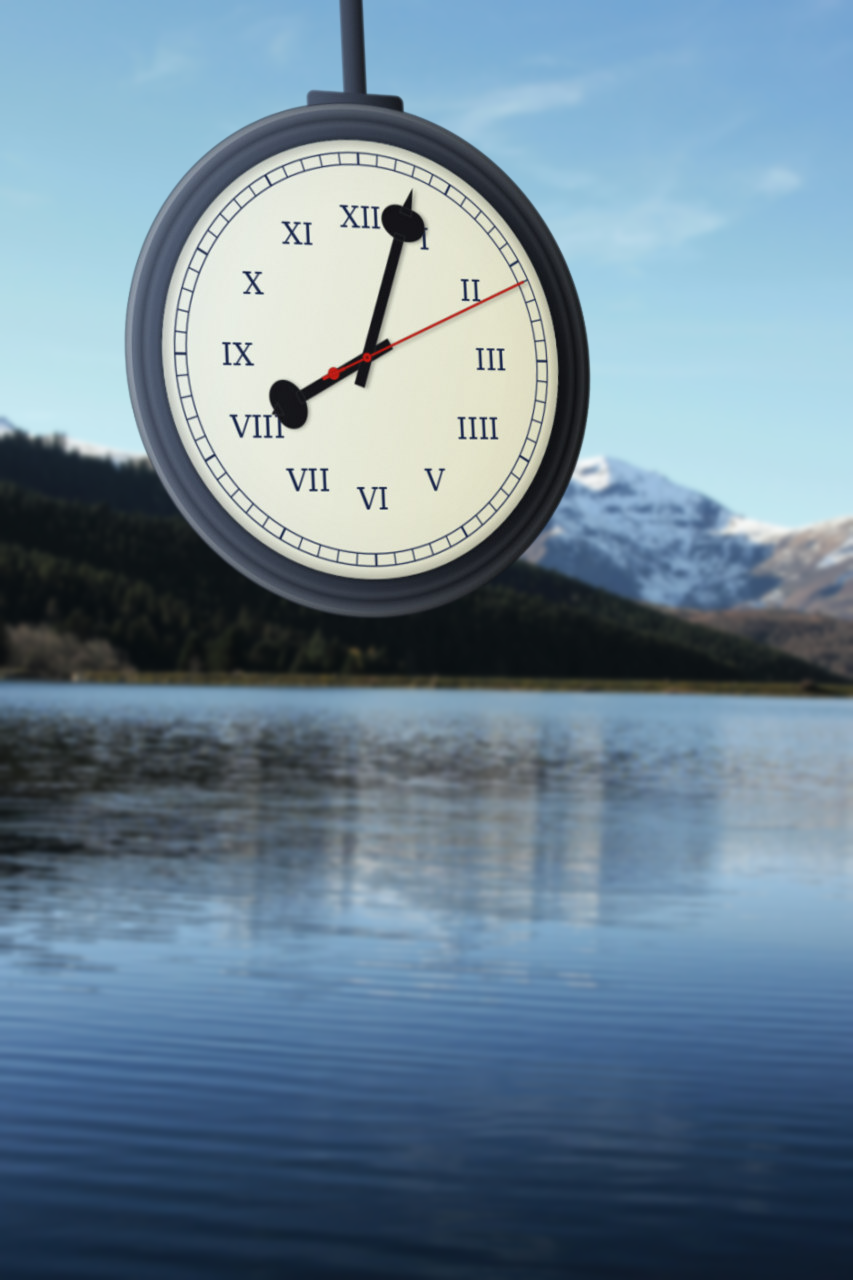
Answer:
8 h 03 min 11 s
